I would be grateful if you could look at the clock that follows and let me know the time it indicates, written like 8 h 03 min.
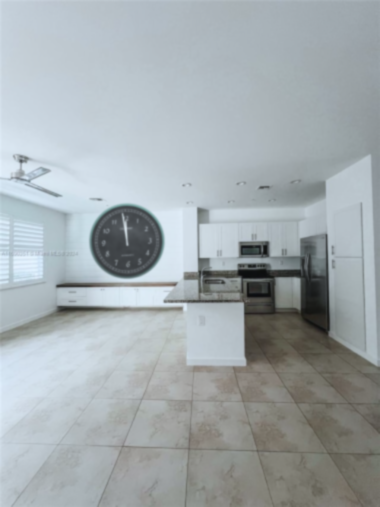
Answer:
11 h 59 min
